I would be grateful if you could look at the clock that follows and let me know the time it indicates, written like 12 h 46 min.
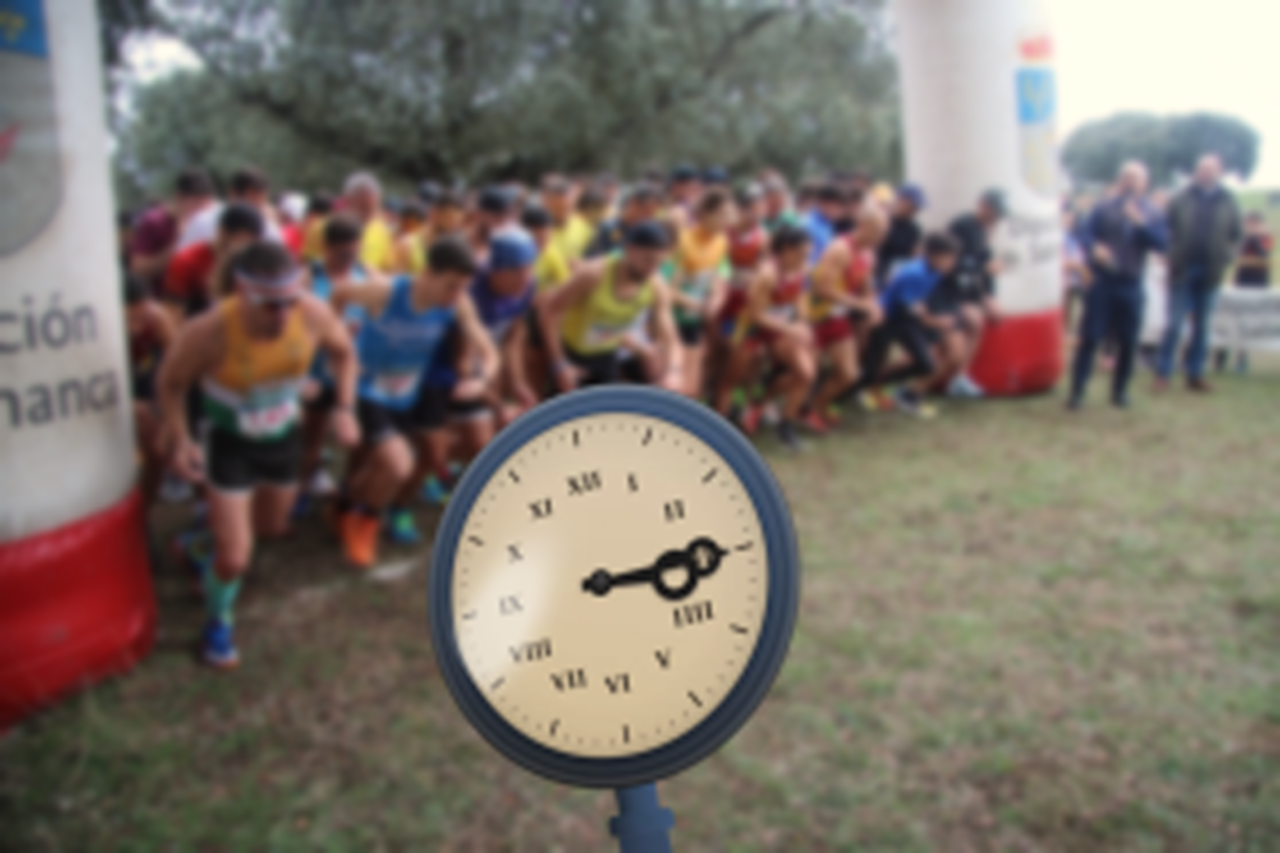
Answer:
3 h 15 min
